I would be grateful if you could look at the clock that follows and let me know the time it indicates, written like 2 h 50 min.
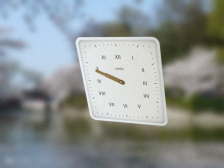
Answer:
9 h 49 min
